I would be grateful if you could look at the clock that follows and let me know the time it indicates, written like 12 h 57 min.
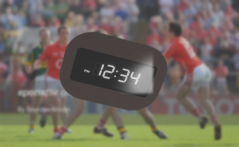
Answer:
12 h 34 min
